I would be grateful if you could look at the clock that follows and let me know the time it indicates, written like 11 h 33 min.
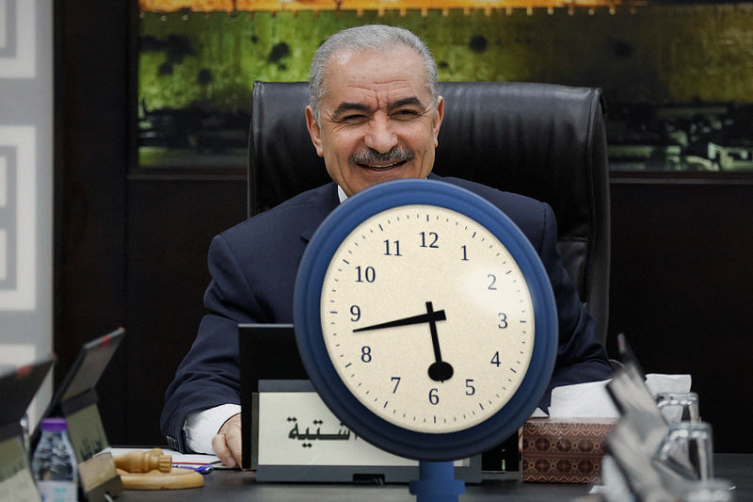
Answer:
5 h 43 min
